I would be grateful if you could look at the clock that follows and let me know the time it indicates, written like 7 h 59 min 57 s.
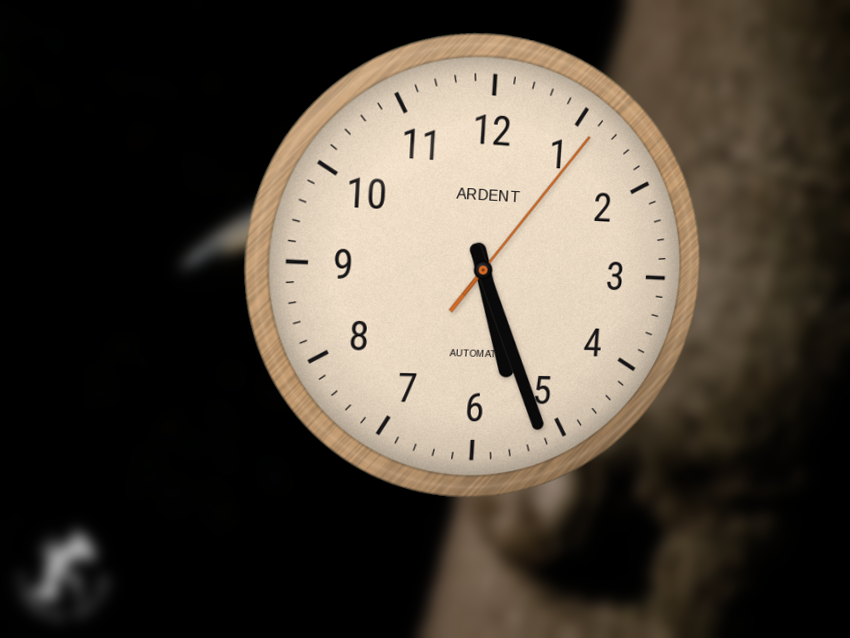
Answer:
5 h 26 min 06 s
